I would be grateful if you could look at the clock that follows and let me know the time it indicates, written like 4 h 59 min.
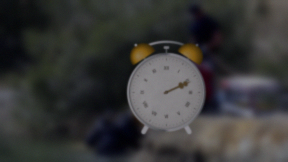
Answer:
2 h 11 min
